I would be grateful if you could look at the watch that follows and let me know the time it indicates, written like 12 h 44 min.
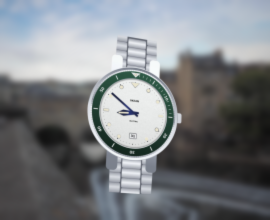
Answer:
8 h 51 min
